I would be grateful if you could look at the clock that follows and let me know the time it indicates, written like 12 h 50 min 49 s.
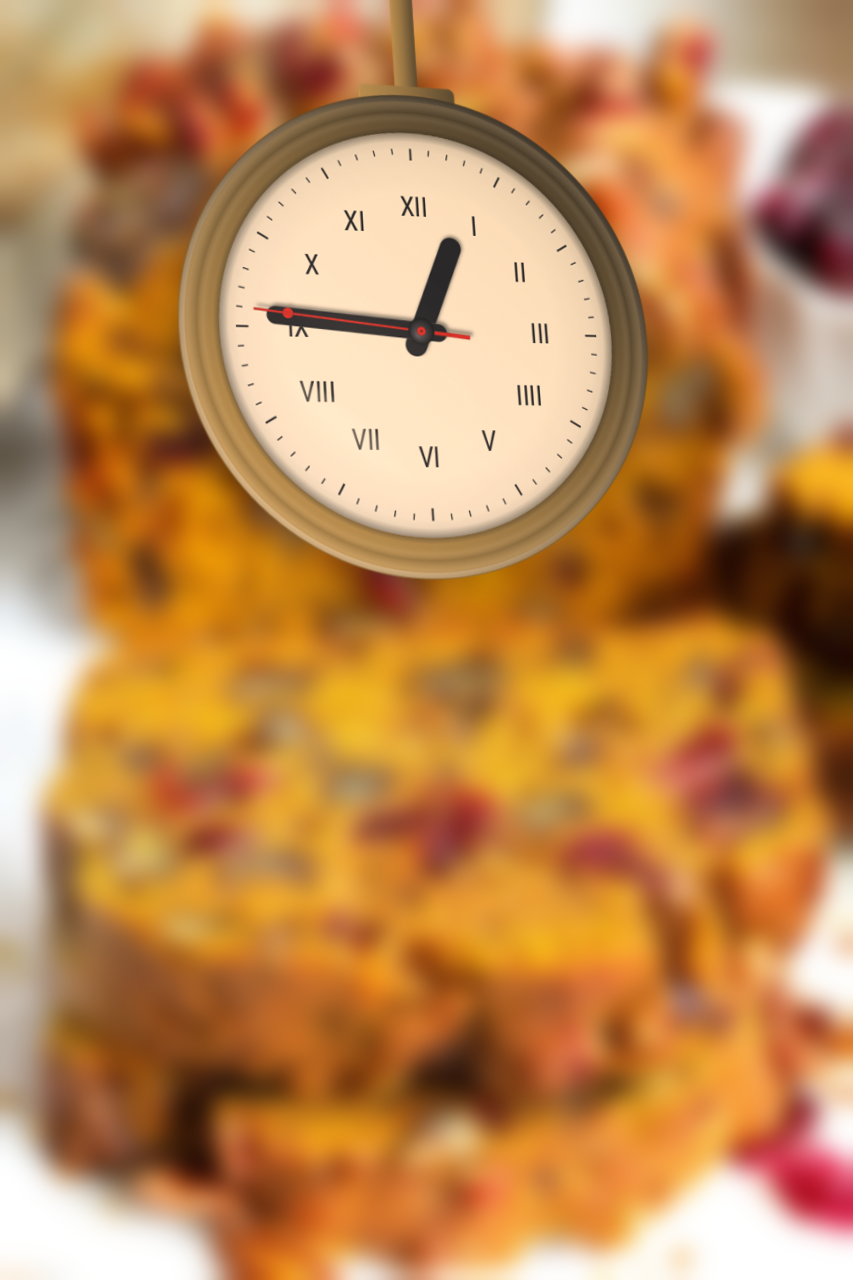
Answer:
12 h 45 min 46 s
